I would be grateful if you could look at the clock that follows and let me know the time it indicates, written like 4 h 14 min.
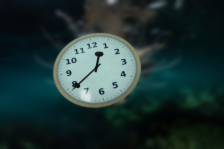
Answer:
12 h 39 min
